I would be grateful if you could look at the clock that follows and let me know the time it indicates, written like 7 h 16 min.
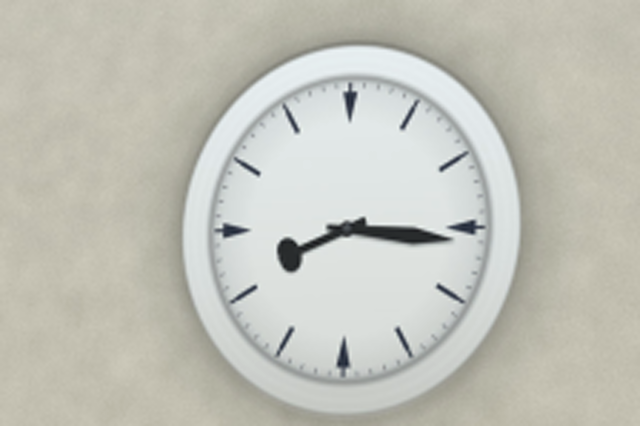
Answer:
8 h 16 min
